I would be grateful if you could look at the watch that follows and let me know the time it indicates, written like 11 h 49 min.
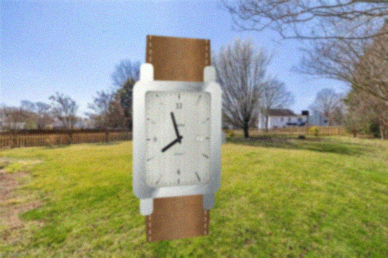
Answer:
7 h 57 min
